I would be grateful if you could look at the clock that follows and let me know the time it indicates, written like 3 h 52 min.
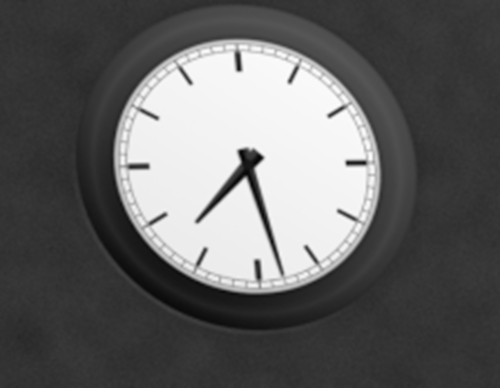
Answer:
7 h 28 min
